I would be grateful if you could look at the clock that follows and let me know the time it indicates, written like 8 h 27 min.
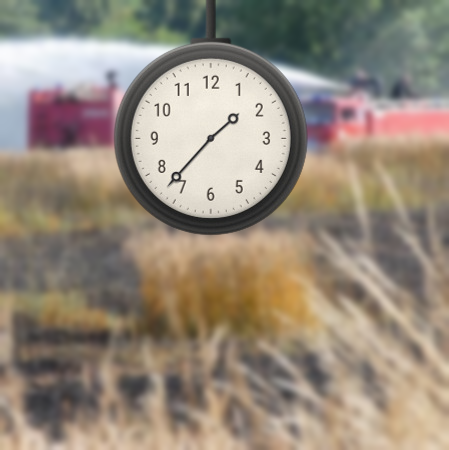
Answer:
1 h 37 min
